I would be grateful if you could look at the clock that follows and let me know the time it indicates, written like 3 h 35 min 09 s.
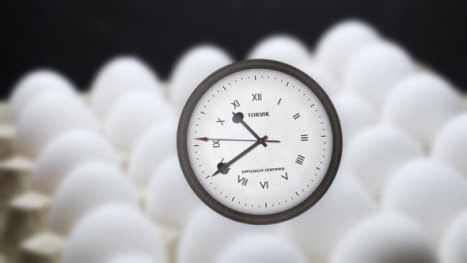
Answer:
10 h 39 min 46 s
